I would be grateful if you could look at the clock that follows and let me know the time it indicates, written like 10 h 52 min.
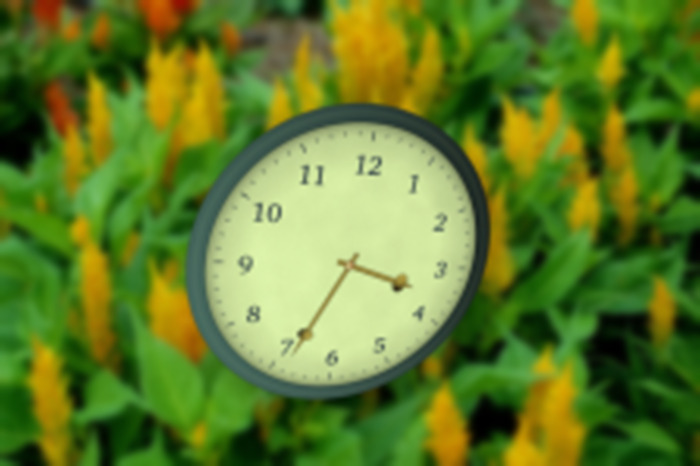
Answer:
3 h 34 min
